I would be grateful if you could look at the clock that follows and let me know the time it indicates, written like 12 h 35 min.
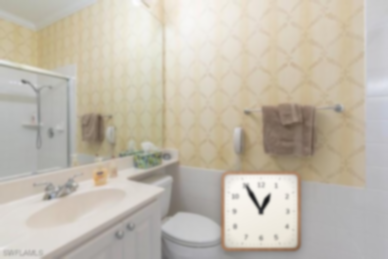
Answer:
12 h 55 min
